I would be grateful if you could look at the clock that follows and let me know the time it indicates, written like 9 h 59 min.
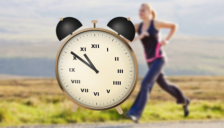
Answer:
10 h 51 min
